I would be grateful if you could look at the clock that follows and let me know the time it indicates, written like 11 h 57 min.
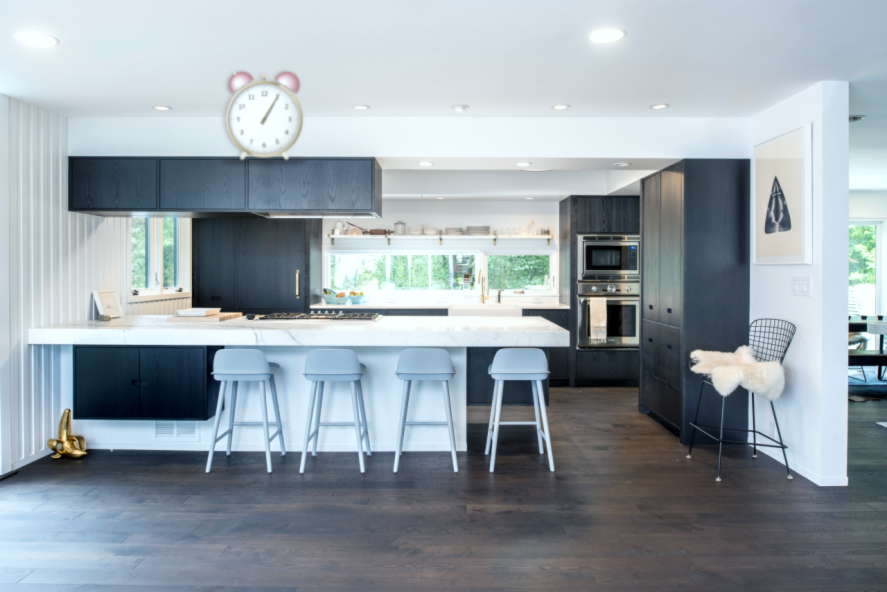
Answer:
1 h 05 min
